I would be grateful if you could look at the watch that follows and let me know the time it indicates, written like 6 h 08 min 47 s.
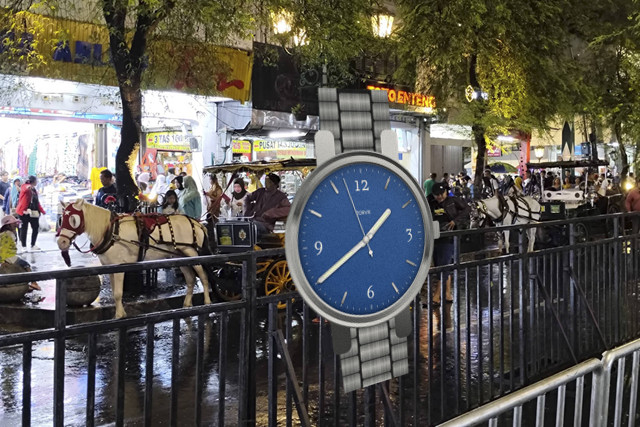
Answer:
1 h 39 min 57 s
